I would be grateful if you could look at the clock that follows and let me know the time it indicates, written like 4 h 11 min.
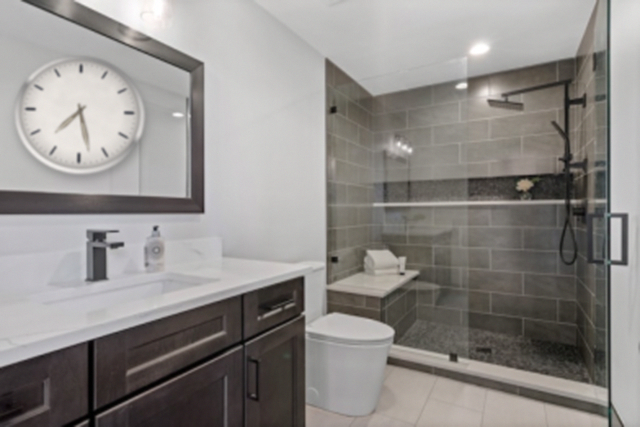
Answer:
7 h 28 min
